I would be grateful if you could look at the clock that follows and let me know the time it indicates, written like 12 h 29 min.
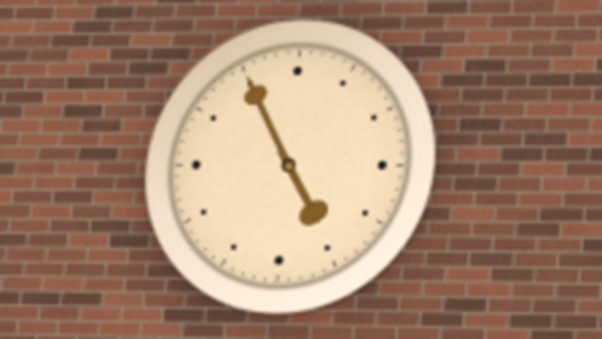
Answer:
4 h 55 min
